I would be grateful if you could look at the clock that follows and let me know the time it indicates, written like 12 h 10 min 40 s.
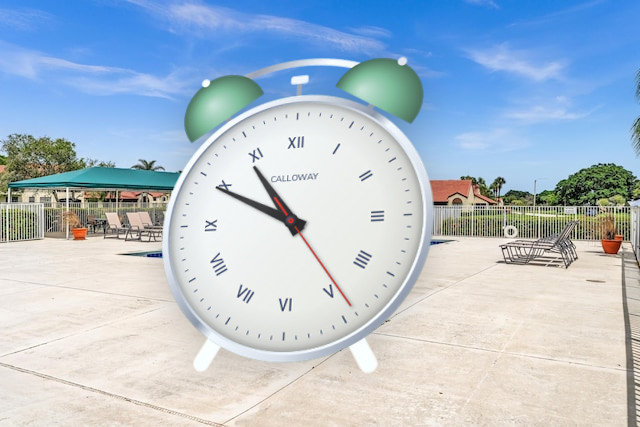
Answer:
10 h 49 min 24 s
